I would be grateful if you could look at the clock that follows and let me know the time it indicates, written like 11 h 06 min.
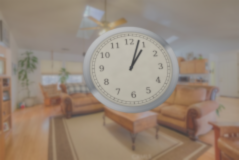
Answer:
1 h 03 min
